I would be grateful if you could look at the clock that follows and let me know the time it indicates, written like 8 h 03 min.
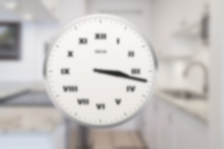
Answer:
3 h 17 min
